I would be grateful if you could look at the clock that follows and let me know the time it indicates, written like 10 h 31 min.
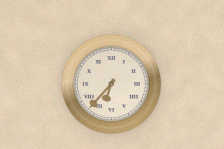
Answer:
6 h 37 min
